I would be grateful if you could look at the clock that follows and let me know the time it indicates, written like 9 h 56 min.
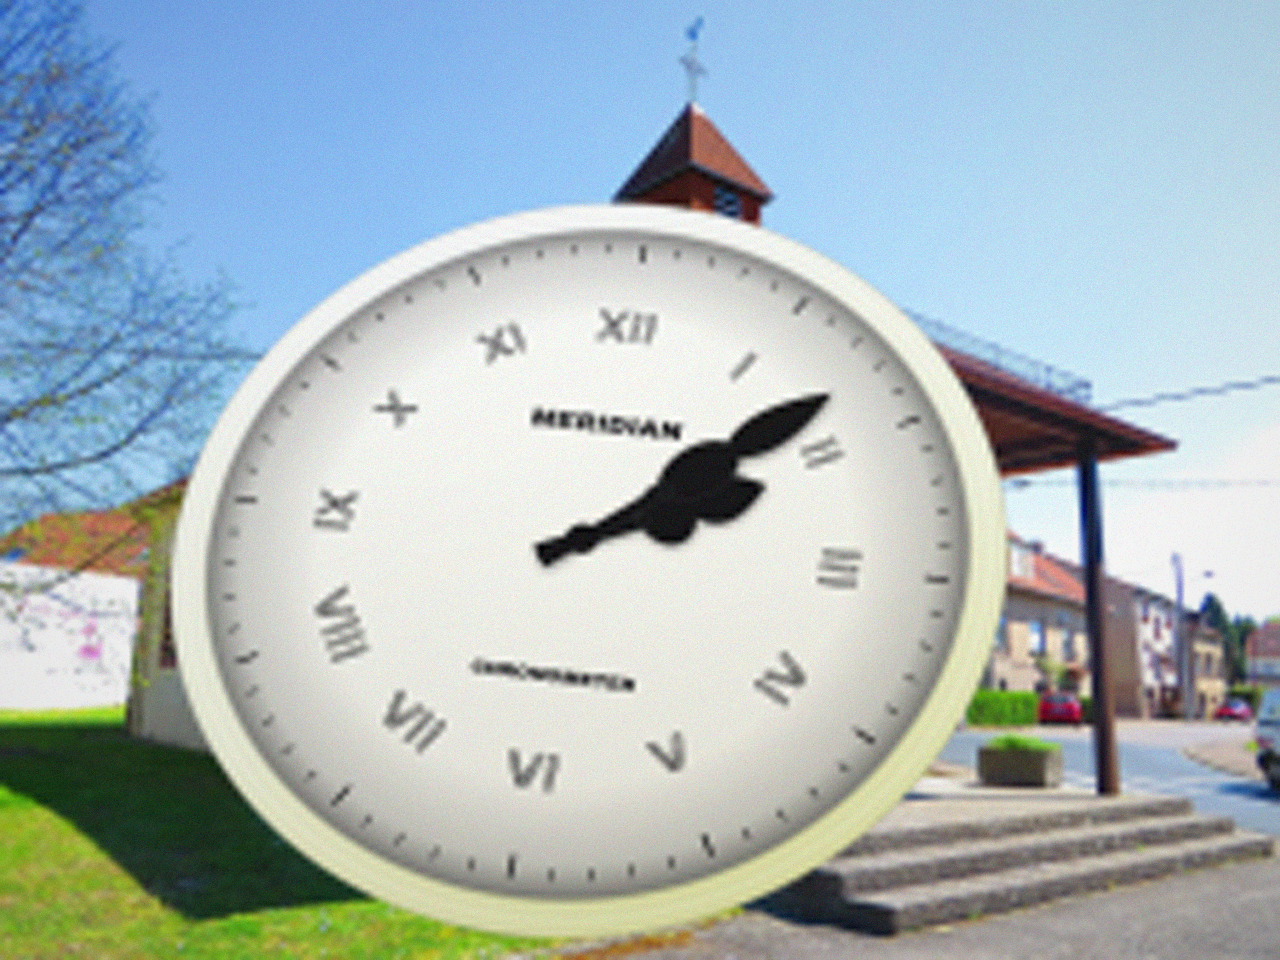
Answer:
2 h 08 min
